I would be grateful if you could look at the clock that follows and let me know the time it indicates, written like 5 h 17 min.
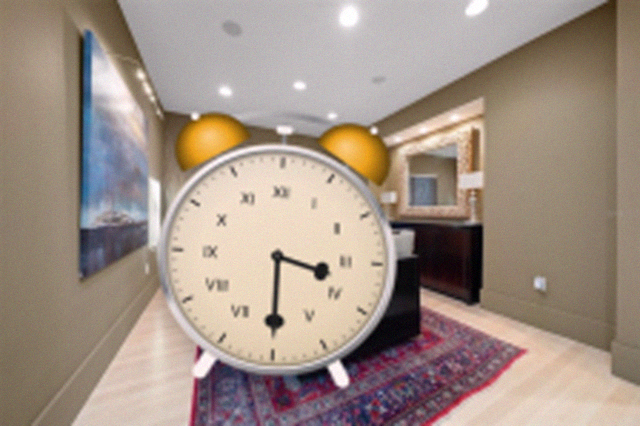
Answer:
3 h 30 min
